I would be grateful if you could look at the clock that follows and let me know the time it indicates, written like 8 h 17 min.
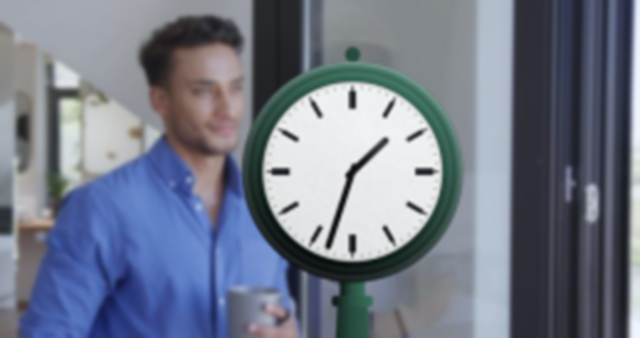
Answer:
1 h 33 min
